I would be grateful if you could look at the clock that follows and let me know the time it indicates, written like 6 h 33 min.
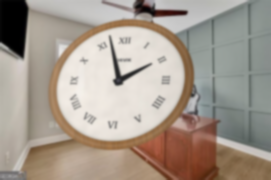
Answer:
1 h 57 min
